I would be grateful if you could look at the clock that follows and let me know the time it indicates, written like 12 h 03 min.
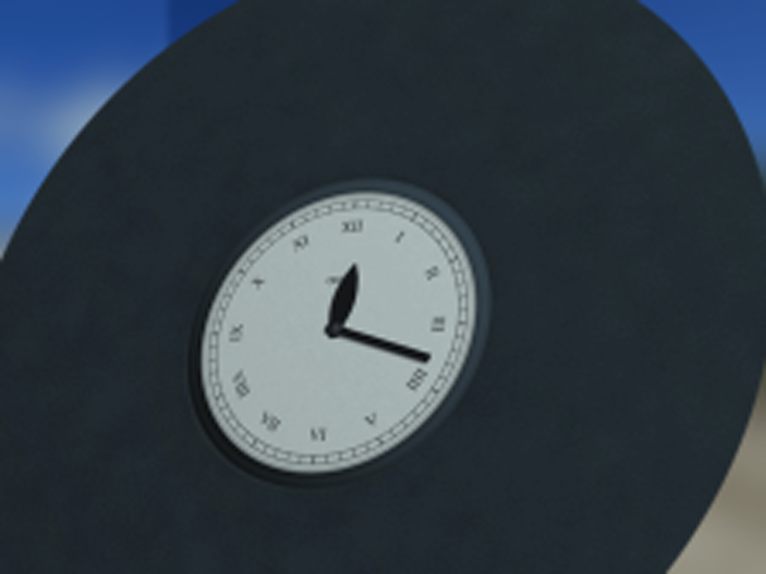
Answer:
12 h 18 min
